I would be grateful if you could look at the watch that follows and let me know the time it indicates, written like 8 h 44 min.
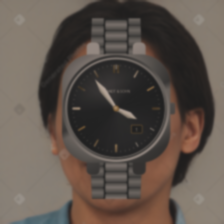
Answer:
3 h 54 min
